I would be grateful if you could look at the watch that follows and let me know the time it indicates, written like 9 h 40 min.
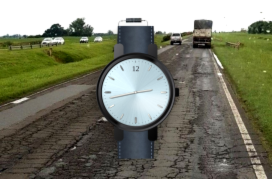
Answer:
2 h 43 min
